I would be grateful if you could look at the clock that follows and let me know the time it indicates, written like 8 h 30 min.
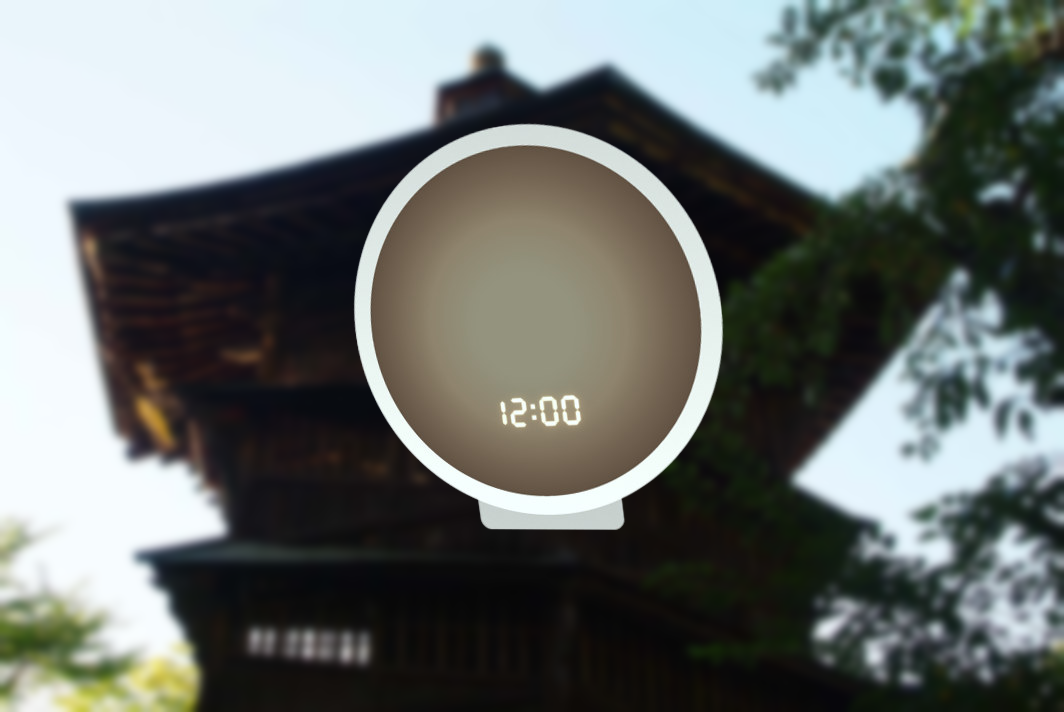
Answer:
12 h 00 min
